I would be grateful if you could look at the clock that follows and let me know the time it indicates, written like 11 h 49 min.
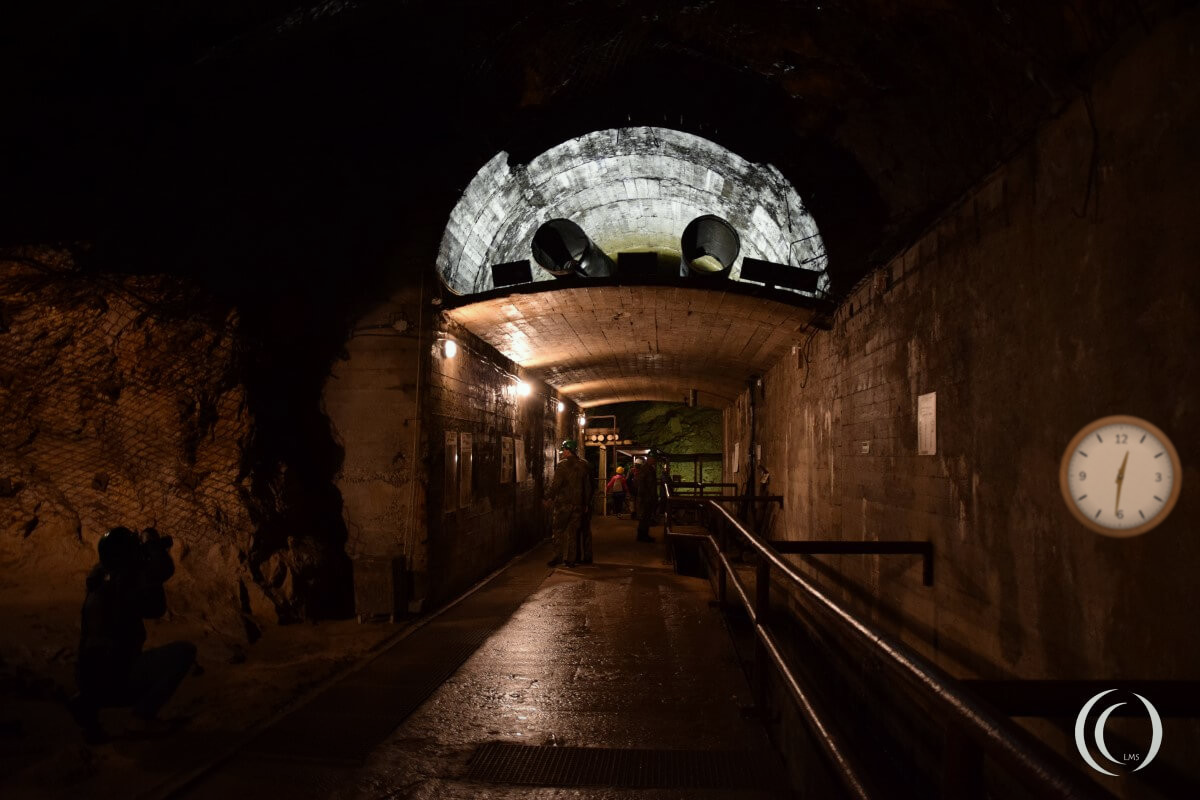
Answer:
12 h 31 min
